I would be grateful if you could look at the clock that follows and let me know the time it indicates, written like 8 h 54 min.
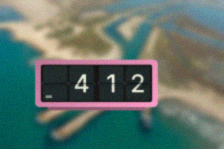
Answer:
4 h 12 min
